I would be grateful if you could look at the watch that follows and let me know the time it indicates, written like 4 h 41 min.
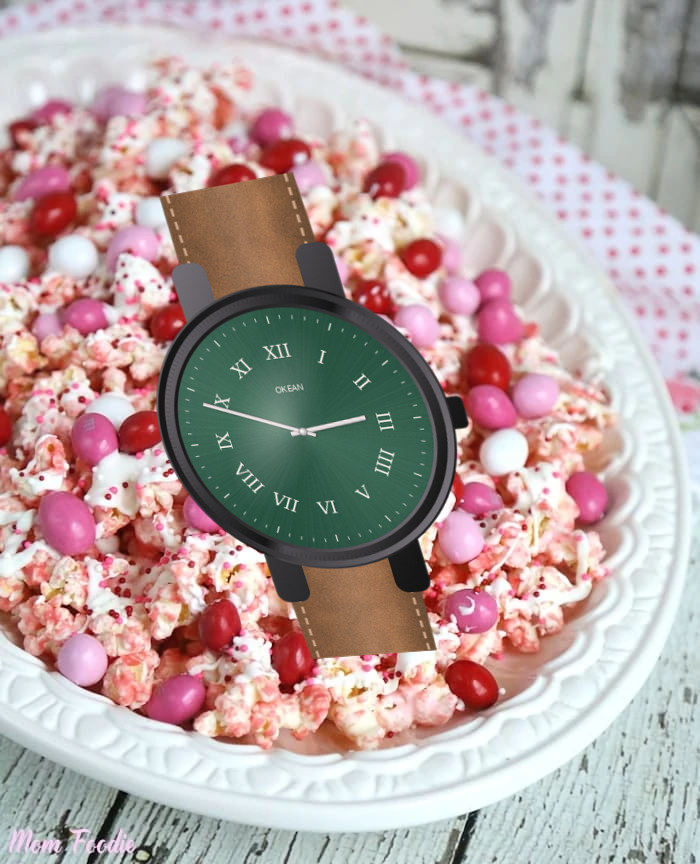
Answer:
2 h 49 min
